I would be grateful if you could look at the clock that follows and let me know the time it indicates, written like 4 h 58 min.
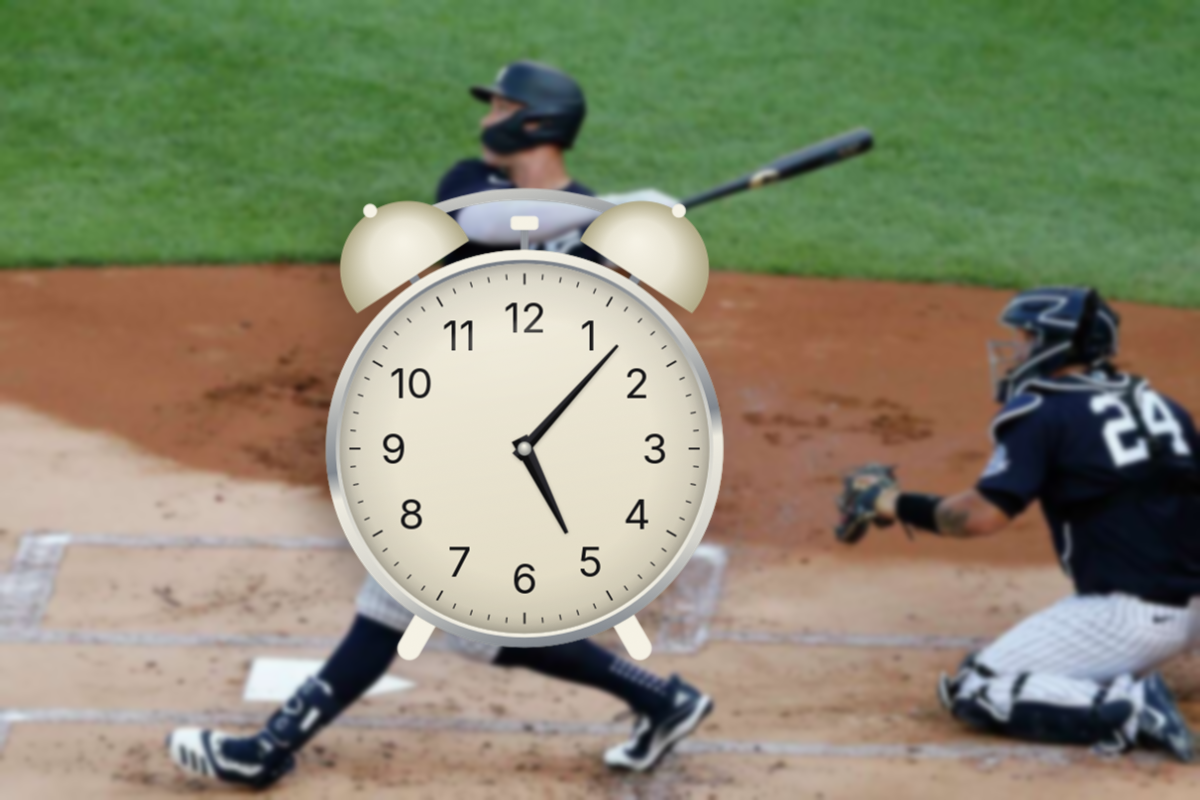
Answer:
5 h 07 min
